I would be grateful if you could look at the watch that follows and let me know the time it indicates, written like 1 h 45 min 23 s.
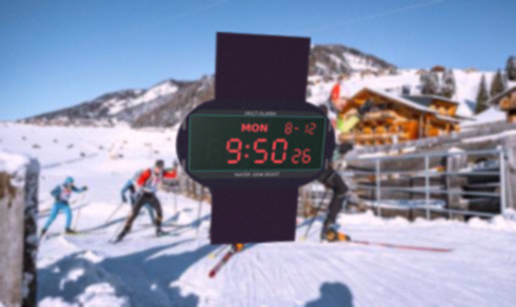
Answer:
9 h 50 min 26 s
